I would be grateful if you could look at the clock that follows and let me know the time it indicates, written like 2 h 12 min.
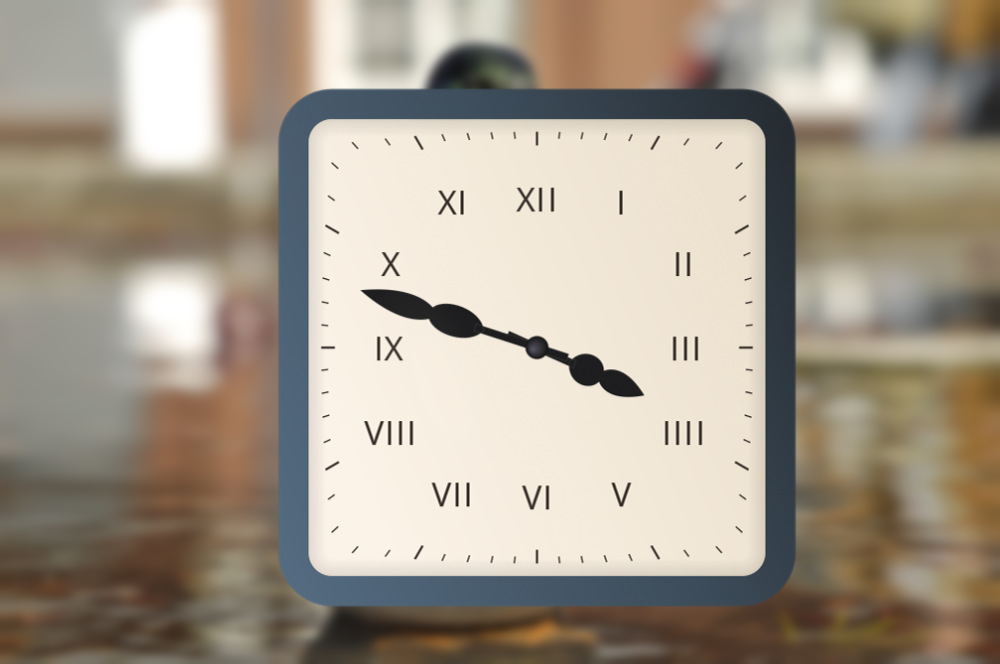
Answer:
3 h 48 min
